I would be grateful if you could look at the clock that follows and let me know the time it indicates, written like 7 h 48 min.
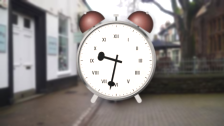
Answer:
9 h 32 min
